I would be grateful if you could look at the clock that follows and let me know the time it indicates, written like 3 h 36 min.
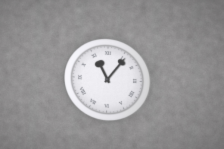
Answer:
11 h 06 min
